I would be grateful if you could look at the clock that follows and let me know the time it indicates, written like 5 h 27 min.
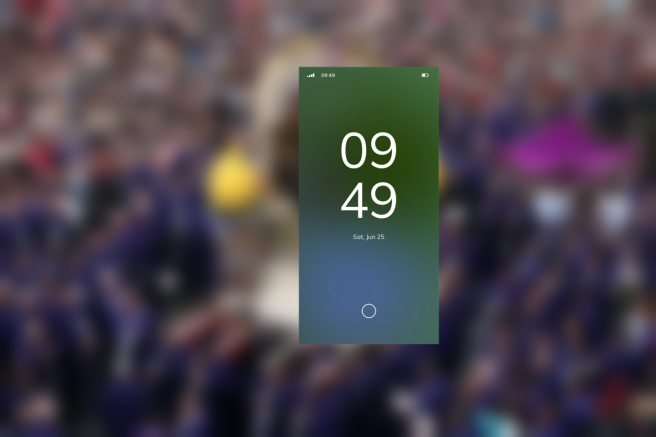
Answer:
9 h 49 min
